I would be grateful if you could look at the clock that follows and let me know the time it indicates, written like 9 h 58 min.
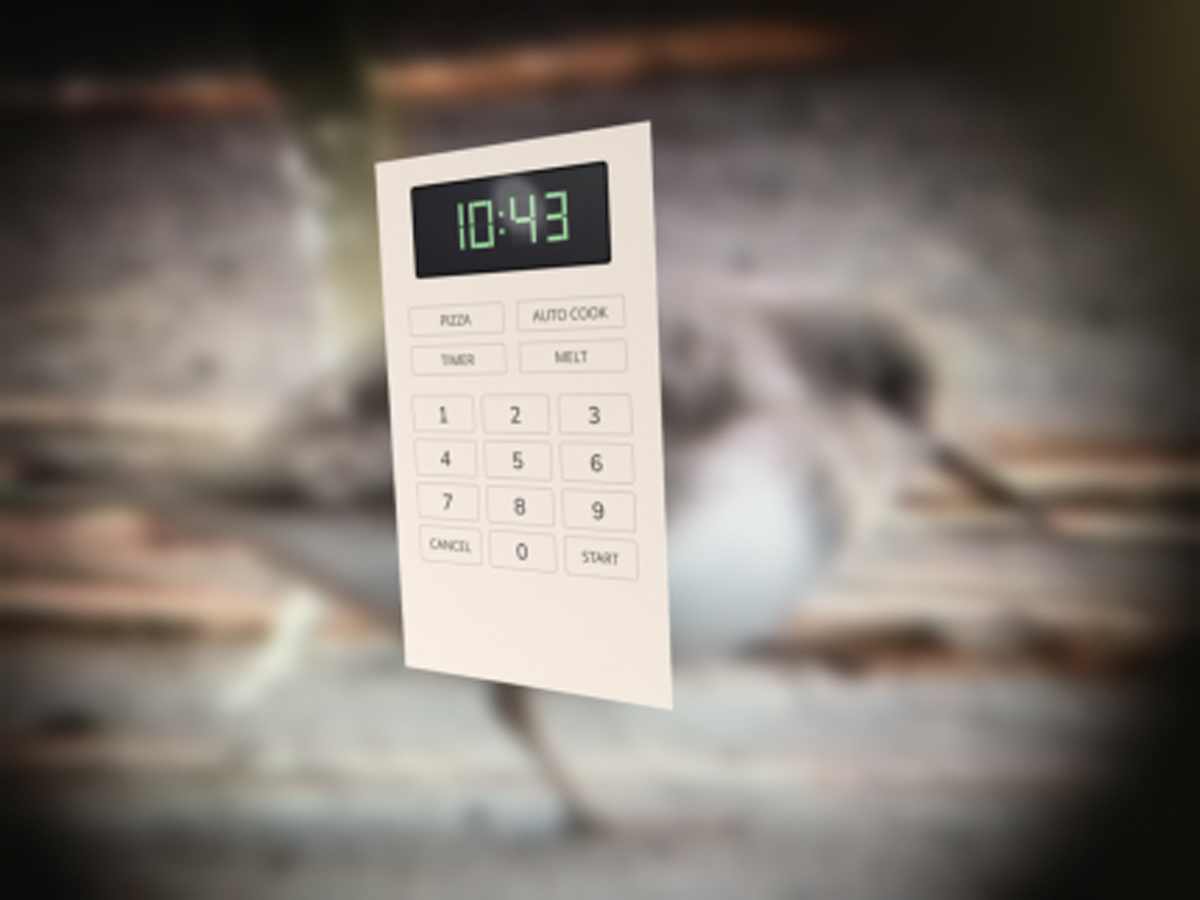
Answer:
10 h 43 min
